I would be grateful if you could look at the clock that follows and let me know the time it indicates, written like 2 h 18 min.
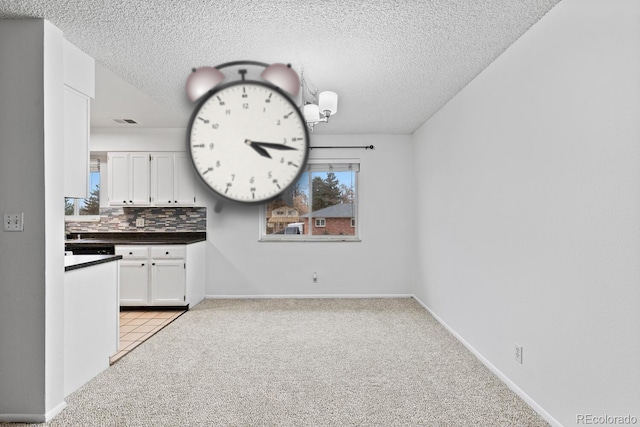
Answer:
4 h 17 min
